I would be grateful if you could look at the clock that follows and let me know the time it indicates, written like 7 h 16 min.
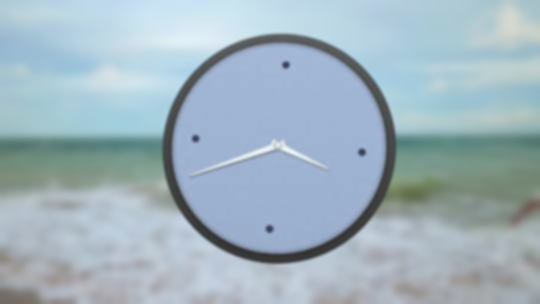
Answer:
3 h 41 min
